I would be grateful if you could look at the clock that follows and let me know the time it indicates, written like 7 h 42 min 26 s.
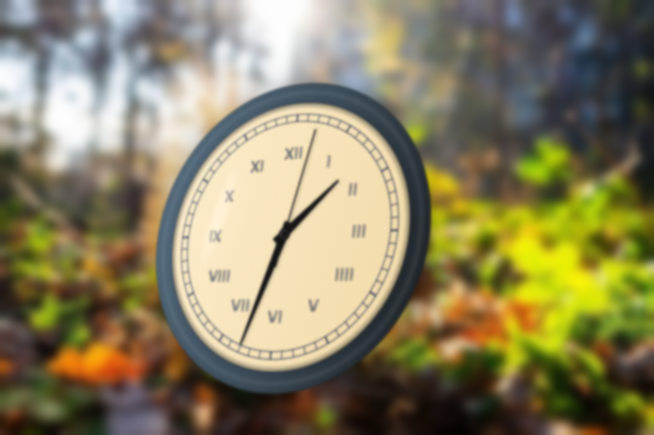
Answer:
1 h 33 min 02 s
